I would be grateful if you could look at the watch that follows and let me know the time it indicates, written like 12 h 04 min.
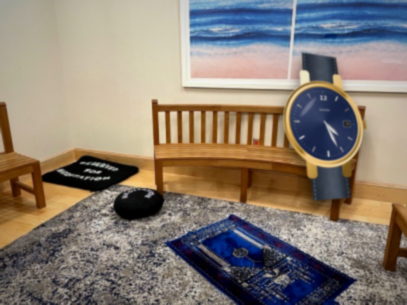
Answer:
4 h 26 min
